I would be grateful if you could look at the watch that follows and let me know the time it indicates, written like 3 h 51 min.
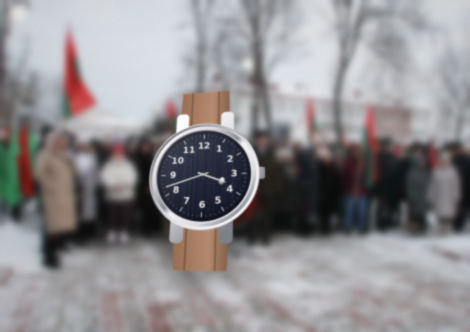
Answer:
3 h 42 min
